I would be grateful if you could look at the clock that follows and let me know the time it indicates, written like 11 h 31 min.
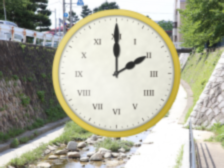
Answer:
2 h 00 min
